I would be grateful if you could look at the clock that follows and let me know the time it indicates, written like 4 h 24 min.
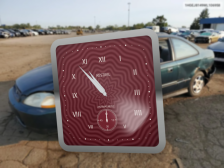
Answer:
10 h 53 min
